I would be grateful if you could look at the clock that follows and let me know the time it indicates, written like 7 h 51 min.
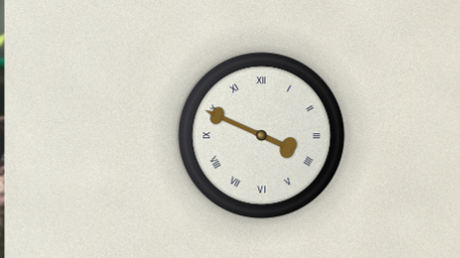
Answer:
3 h 49 min
